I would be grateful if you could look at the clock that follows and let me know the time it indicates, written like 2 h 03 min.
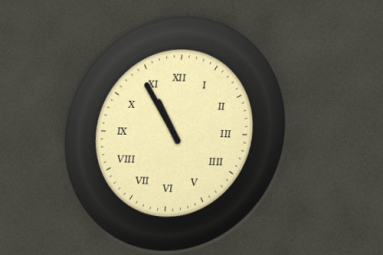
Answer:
10 h 54 min
